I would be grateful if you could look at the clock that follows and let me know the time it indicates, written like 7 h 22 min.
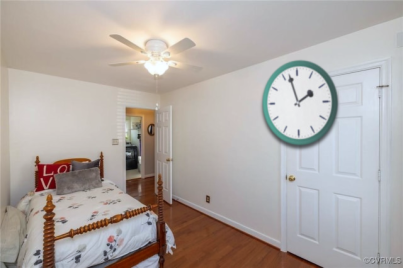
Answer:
1 h 57 min
